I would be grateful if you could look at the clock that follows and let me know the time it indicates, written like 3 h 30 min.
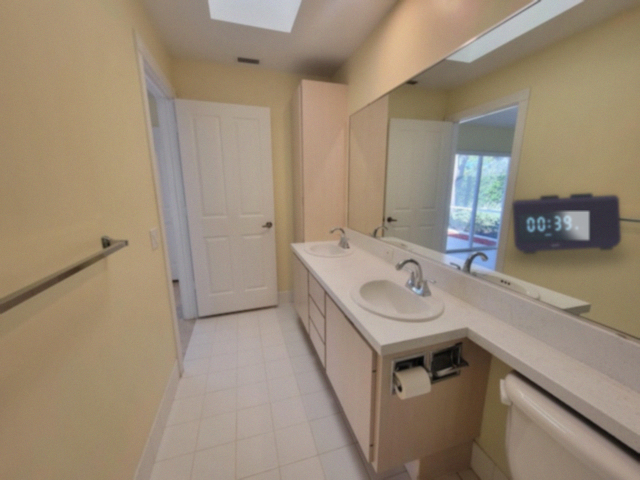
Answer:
0 h 39 min
